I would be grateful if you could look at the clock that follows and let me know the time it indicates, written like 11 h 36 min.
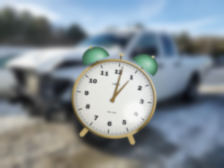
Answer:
1 h 01 min
